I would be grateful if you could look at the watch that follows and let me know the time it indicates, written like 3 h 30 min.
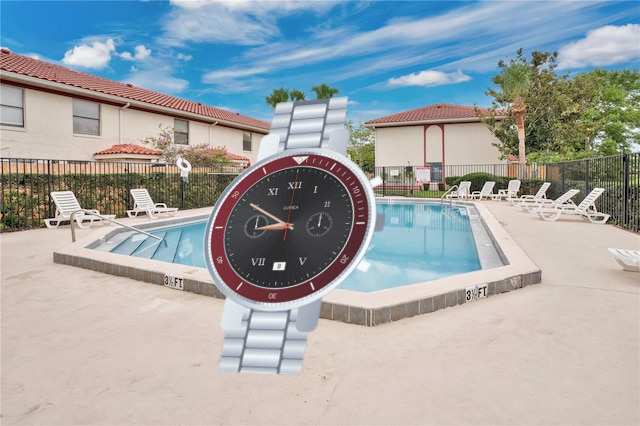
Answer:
8 h 50 min
